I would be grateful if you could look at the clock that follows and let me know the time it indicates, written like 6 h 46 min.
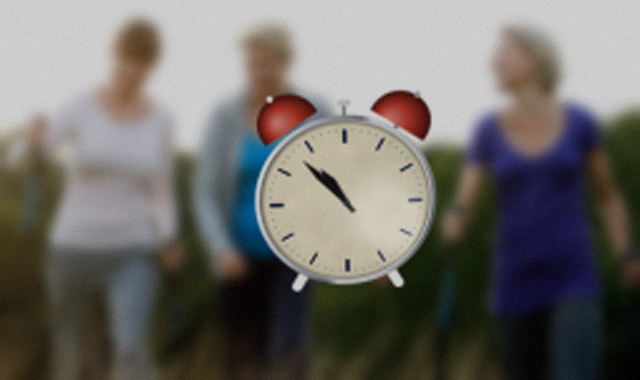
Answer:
10 h 53 min
